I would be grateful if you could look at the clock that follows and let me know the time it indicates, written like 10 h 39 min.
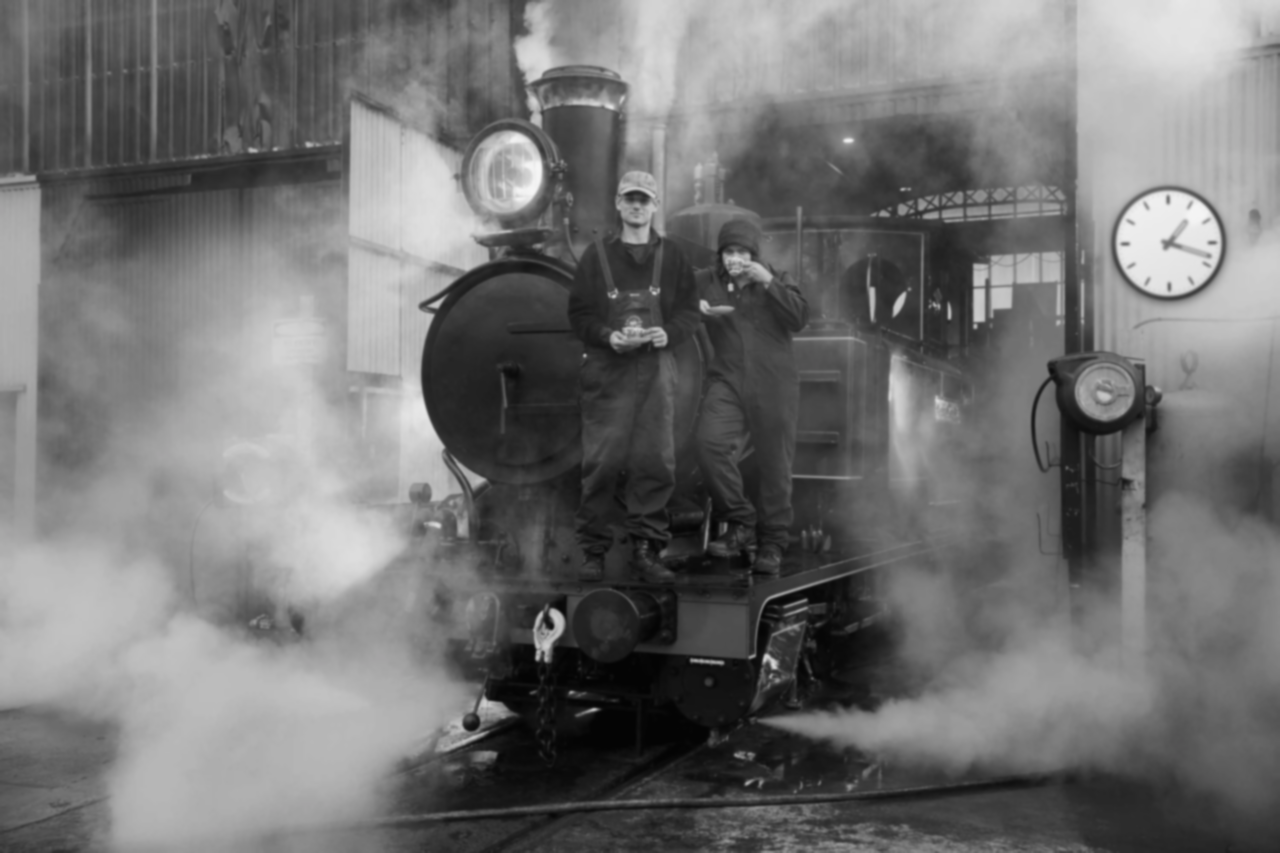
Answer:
1 h 18 min
